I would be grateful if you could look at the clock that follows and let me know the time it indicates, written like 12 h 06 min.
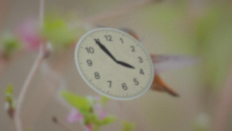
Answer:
3 h 55 min
